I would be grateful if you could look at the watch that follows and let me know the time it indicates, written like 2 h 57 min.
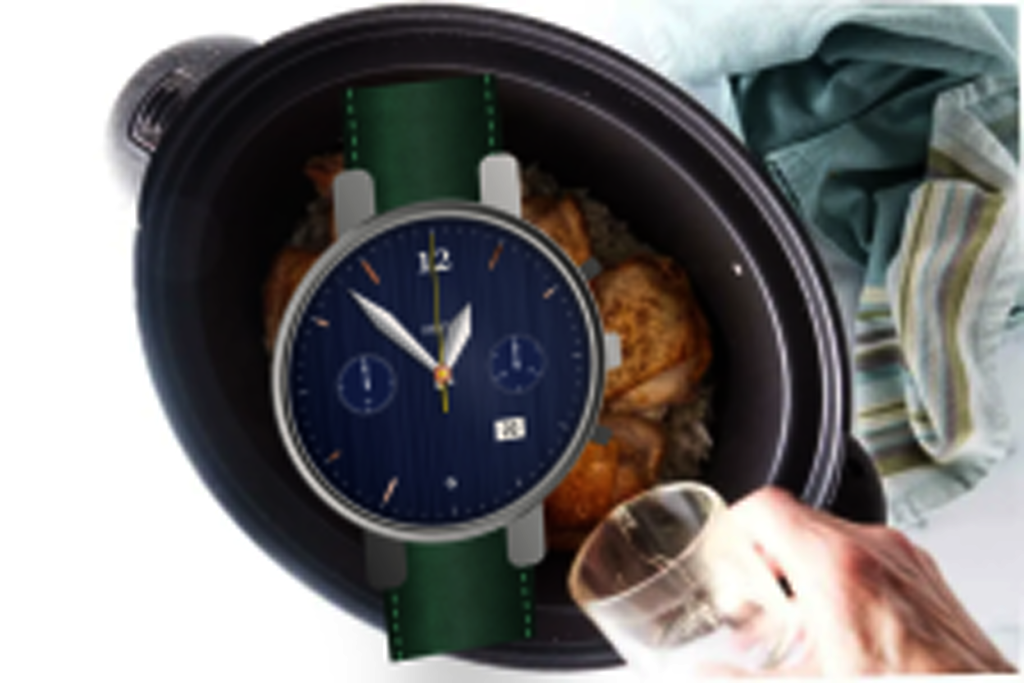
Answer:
12 h 53 min
